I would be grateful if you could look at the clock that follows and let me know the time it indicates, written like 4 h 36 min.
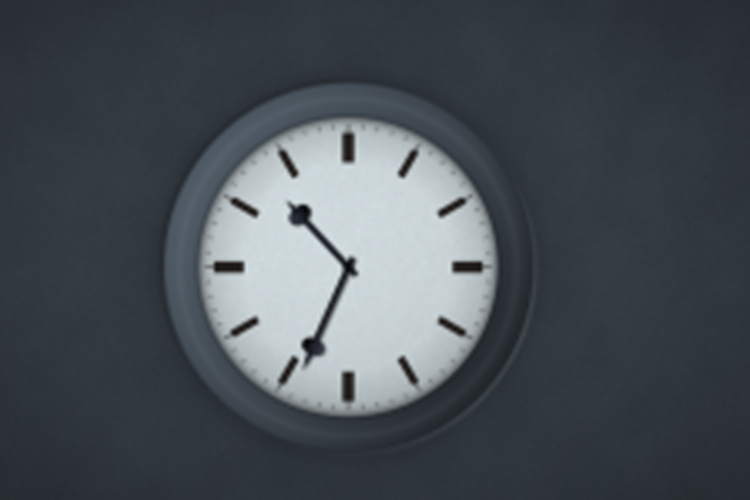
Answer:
10 h 34 min
